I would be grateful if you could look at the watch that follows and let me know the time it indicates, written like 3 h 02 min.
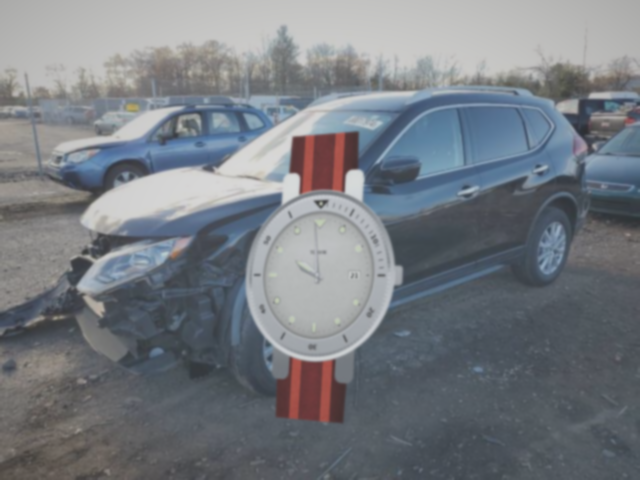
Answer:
9 h 59 min
